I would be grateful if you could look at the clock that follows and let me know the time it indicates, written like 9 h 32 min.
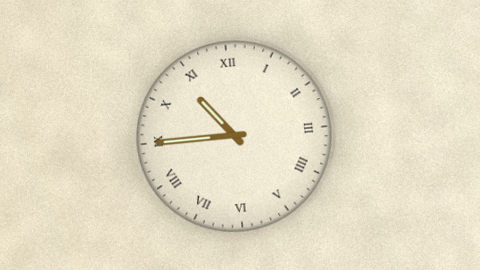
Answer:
10 h 45 min
